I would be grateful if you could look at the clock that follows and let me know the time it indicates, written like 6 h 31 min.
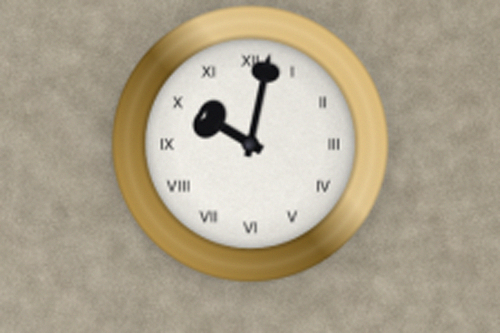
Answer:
10 h 02 min
